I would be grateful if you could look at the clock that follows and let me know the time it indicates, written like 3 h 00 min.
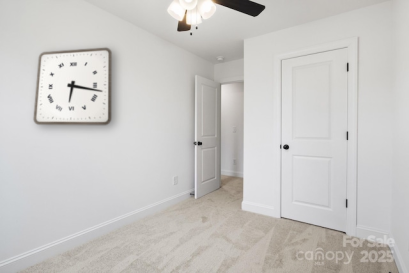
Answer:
6 h 17 min
